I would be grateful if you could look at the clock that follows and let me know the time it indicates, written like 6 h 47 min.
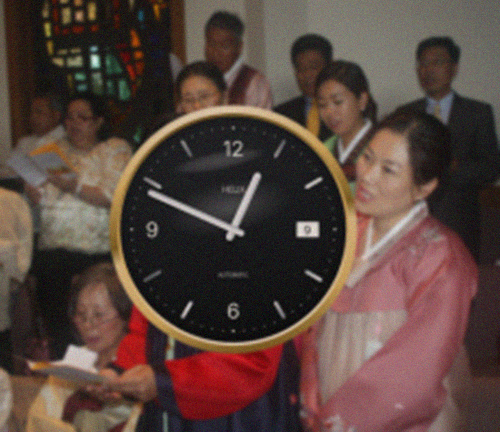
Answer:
12 h 49 min
